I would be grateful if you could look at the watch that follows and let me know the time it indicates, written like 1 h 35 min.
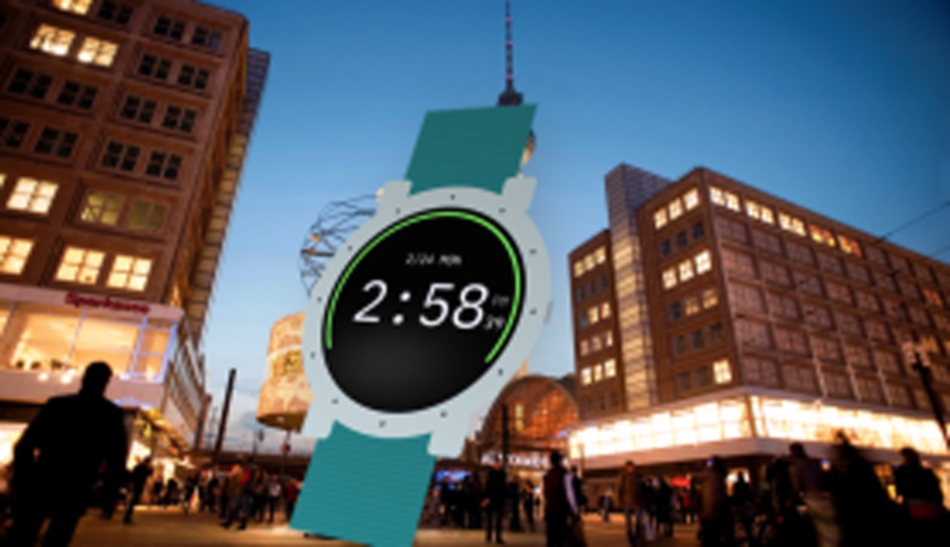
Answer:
2 h 58 min
